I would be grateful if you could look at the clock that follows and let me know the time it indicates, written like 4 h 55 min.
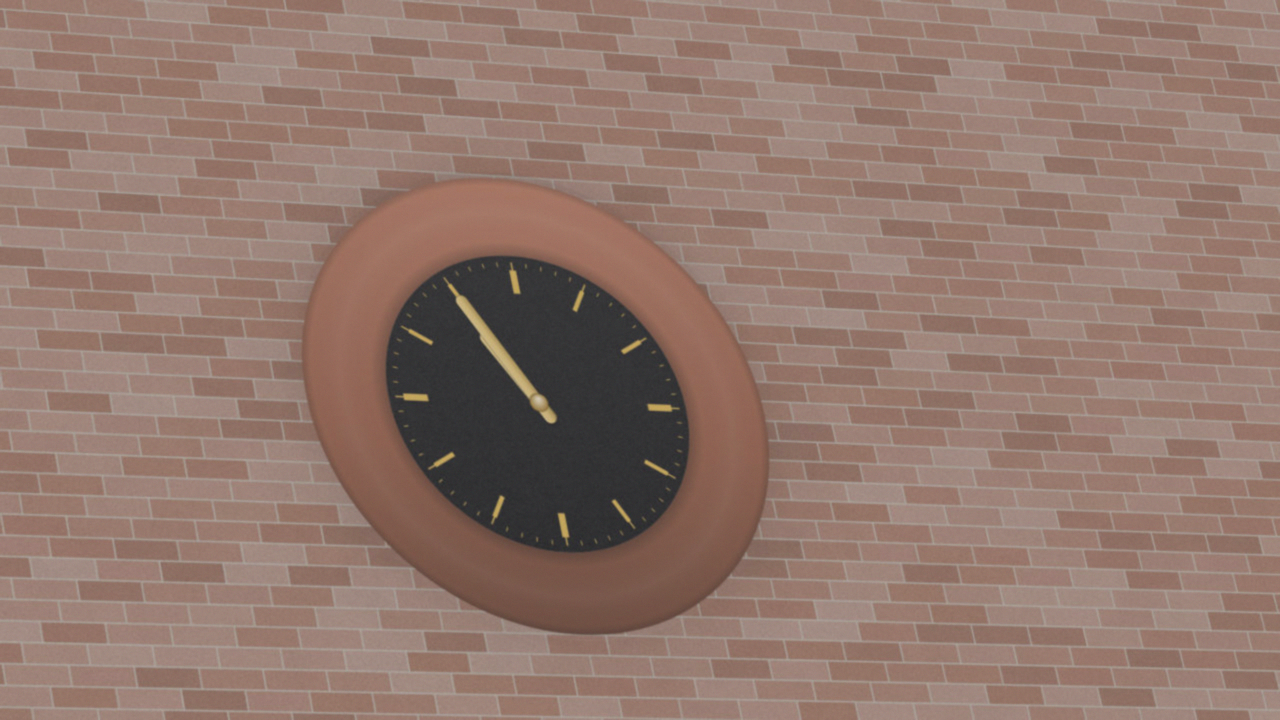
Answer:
10 h 55 min
